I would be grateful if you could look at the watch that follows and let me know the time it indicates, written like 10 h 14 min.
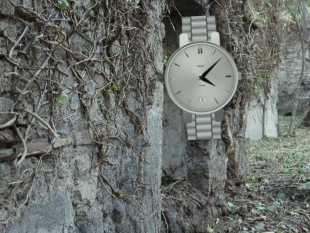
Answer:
4 h 08 min
